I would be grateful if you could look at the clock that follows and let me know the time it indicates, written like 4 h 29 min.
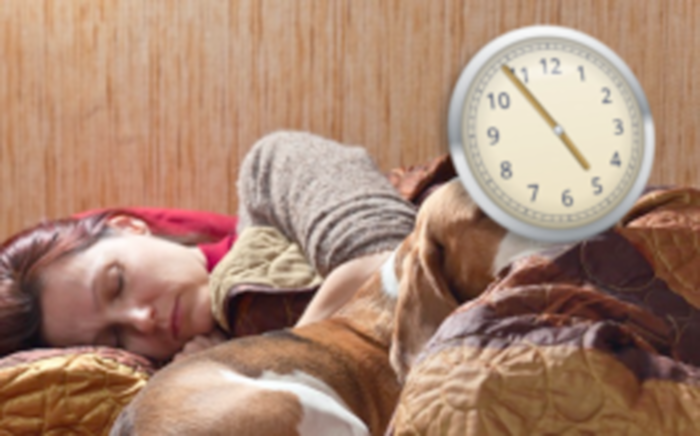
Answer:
4 h 54 min
